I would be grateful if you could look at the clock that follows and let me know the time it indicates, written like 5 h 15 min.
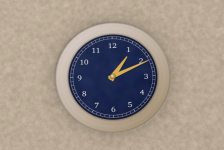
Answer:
1 h 11 min
